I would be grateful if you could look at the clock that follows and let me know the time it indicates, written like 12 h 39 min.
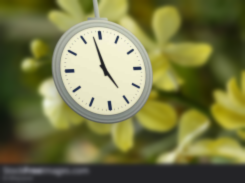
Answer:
4 h 58 min
